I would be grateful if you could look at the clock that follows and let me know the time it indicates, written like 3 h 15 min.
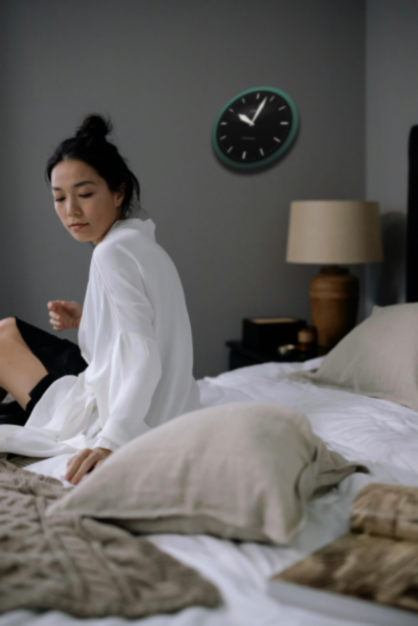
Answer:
10 h 03 min
